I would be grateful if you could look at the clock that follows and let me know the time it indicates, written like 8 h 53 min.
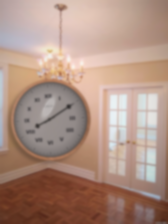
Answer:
8 h 10 min
